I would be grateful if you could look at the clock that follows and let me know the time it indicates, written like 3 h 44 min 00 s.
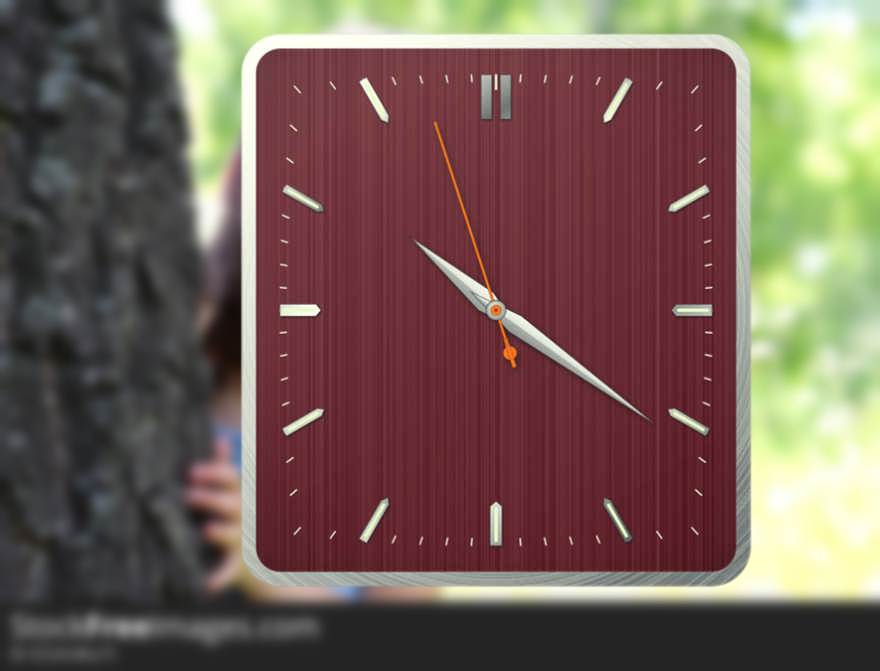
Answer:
10 h 20 min 57 s
